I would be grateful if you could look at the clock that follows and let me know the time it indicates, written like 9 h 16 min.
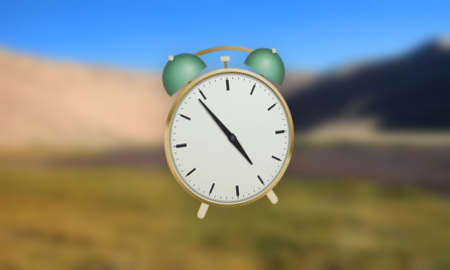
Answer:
4 h 54 min
